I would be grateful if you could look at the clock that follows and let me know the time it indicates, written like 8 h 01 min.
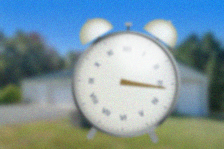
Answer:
3 h 16 min
